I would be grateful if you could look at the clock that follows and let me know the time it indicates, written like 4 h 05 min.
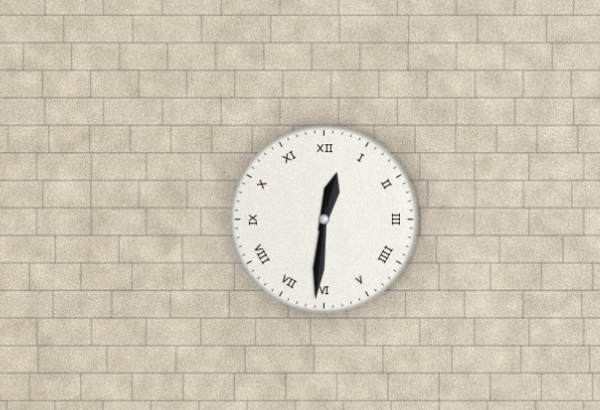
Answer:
12 h 31 min
